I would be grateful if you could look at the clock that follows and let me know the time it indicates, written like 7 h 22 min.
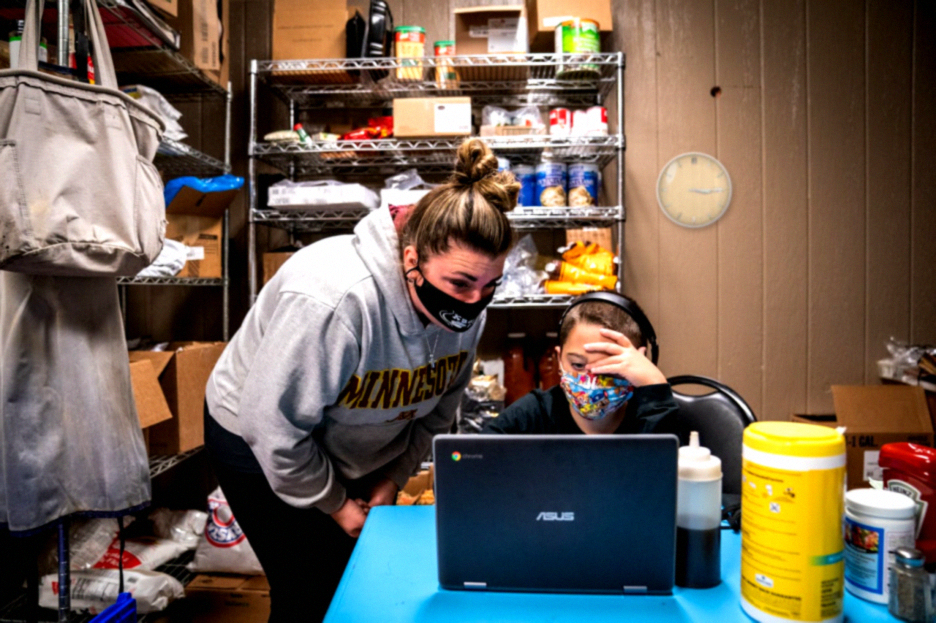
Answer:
3 h 15 min
